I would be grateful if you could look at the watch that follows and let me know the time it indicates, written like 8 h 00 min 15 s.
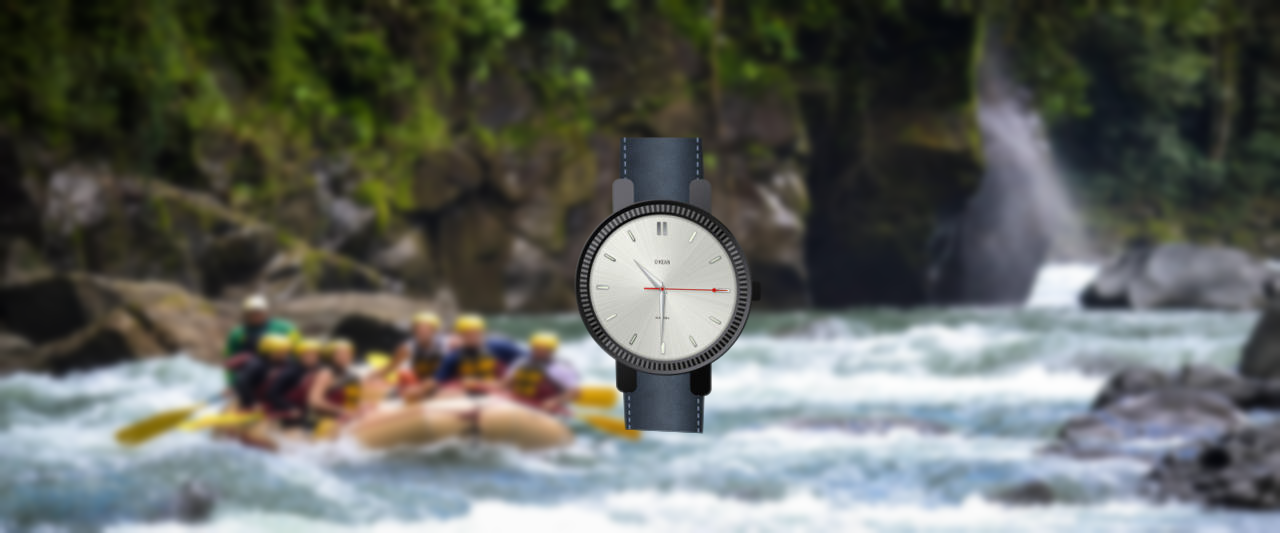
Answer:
10 h 30 min 15 s
